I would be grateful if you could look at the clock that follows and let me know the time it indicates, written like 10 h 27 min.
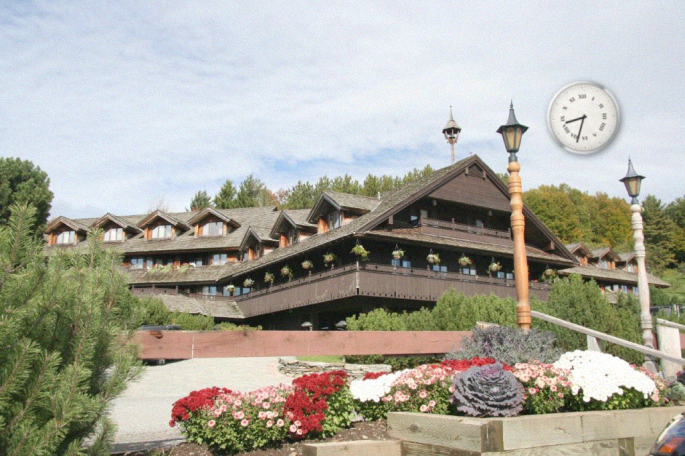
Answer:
8 h 33 min
